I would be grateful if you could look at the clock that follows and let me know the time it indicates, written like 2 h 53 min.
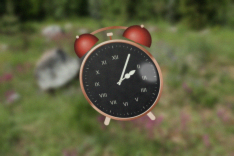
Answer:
2 h 05 min
